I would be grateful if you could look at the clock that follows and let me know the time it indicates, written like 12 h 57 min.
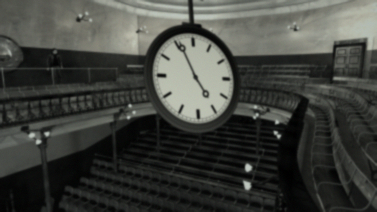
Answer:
4 h 56 min
